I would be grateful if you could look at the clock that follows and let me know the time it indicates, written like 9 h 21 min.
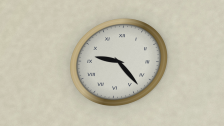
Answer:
9 h 23 min
